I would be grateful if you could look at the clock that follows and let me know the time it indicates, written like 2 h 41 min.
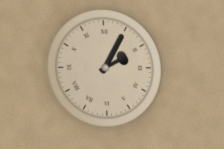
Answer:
2 h 05 min
